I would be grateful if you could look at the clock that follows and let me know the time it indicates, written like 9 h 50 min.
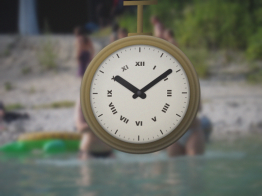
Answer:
10 h 09 min
